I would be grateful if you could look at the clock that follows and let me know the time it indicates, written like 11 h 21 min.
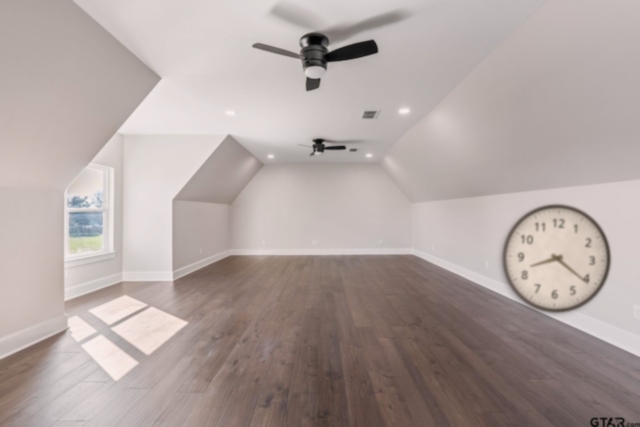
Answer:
8 h 21 min
